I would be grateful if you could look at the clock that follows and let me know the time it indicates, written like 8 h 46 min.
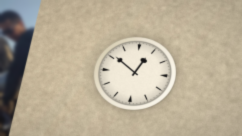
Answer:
12 h 51 min
